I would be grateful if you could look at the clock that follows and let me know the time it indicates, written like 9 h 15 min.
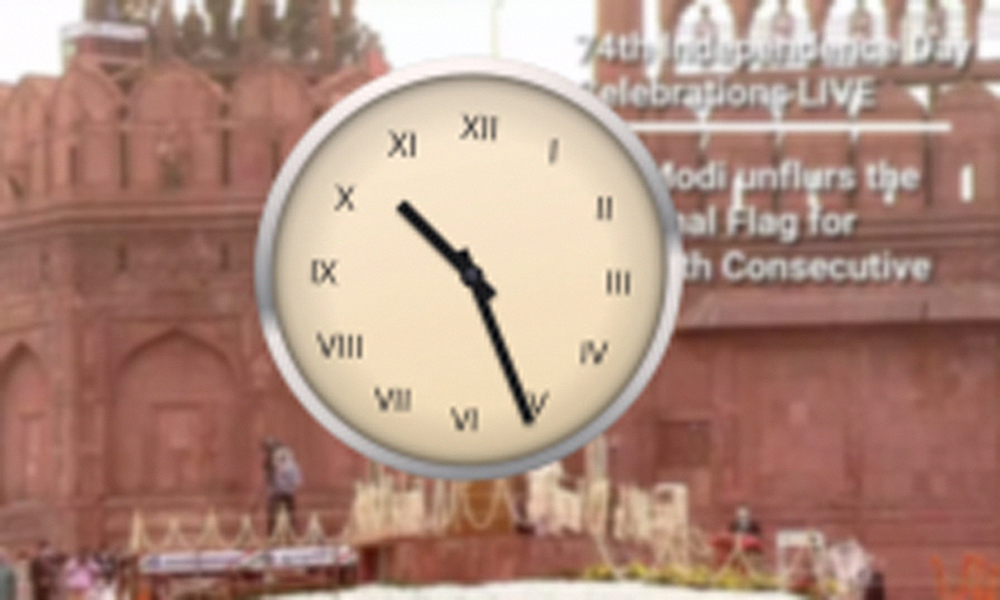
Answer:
10 h 26 min
